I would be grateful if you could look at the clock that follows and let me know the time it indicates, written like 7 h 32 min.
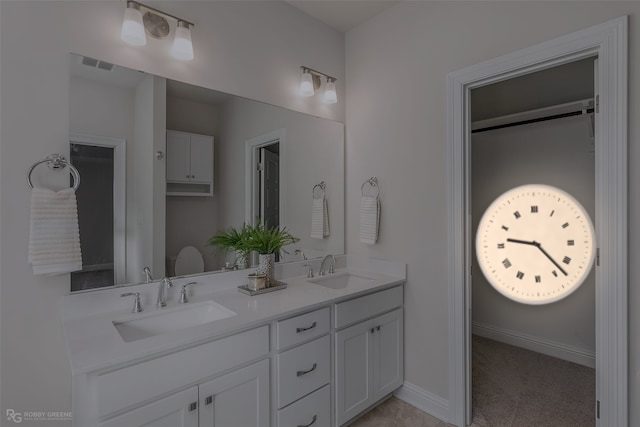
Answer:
9 h 23 min
